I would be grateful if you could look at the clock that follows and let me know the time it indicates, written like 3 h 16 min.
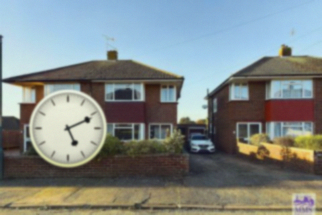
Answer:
5 h 11 min
